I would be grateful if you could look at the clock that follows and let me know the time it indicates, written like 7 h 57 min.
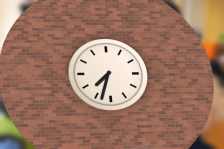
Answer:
7 h 33 min
